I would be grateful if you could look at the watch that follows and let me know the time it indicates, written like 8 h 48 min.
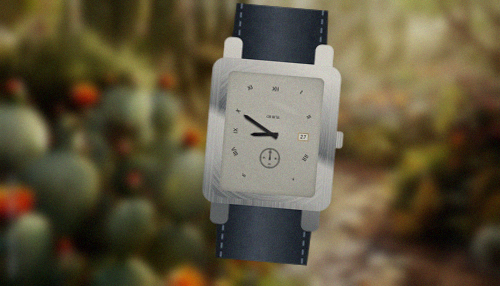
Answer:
8 h 50 min
